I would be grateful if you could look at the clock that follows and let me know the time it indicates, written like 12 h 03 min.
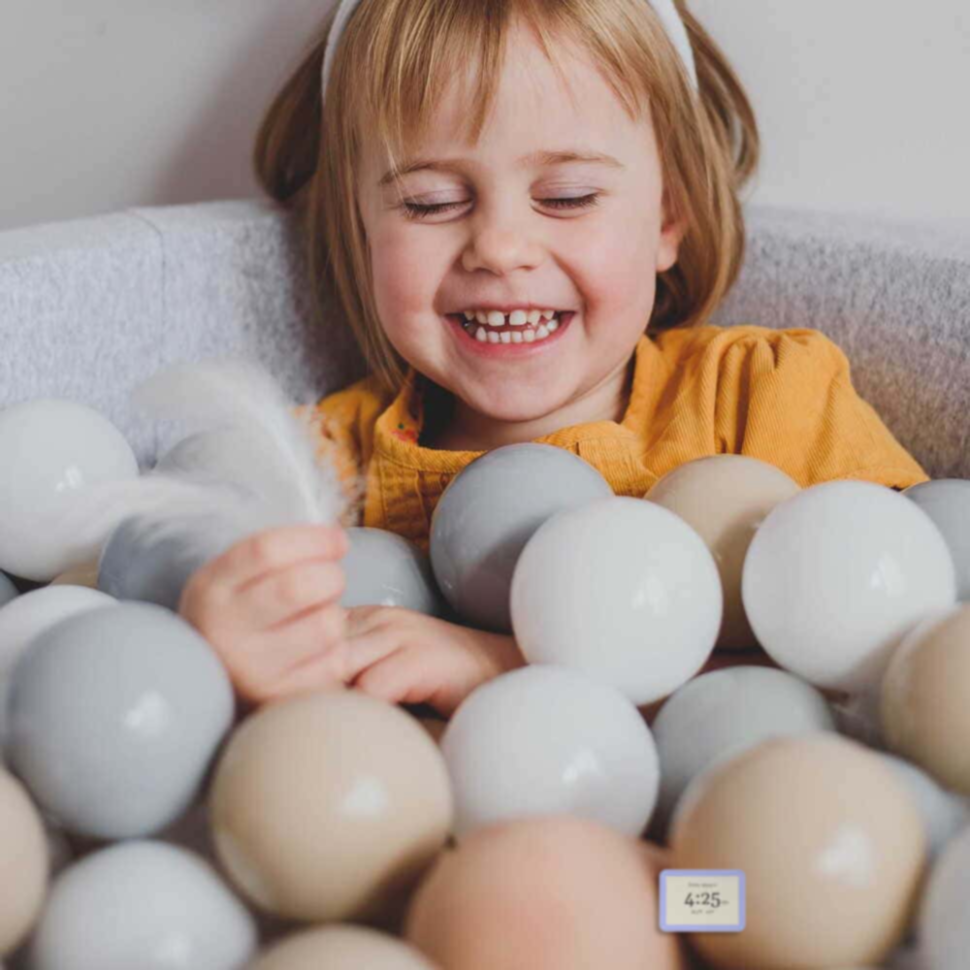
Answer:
4 h 25 min
